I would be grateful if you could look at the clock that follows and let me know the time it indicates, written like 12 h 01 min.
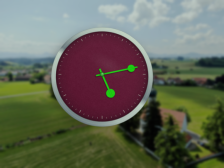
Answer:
5 h 13 min
